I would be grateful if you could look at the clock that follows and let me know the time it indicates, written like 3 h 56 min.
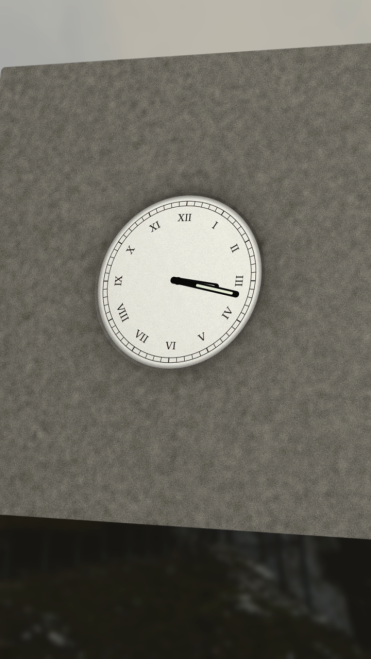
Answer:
3 h 17 min
